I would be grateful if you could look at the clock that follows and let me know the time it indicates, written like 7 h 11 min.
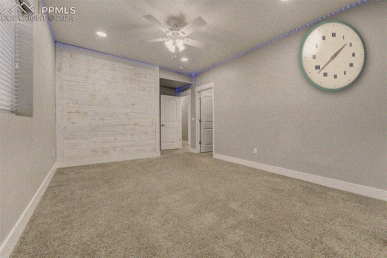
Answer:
1 h 38 min
